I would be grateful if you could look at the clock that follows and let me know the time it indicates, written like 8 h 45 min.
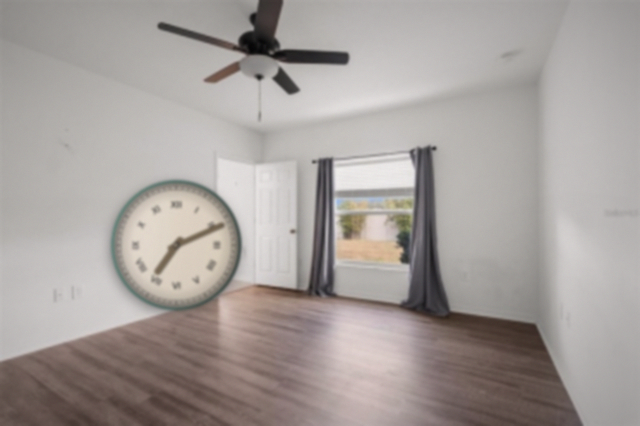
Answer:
7 h 11 min
